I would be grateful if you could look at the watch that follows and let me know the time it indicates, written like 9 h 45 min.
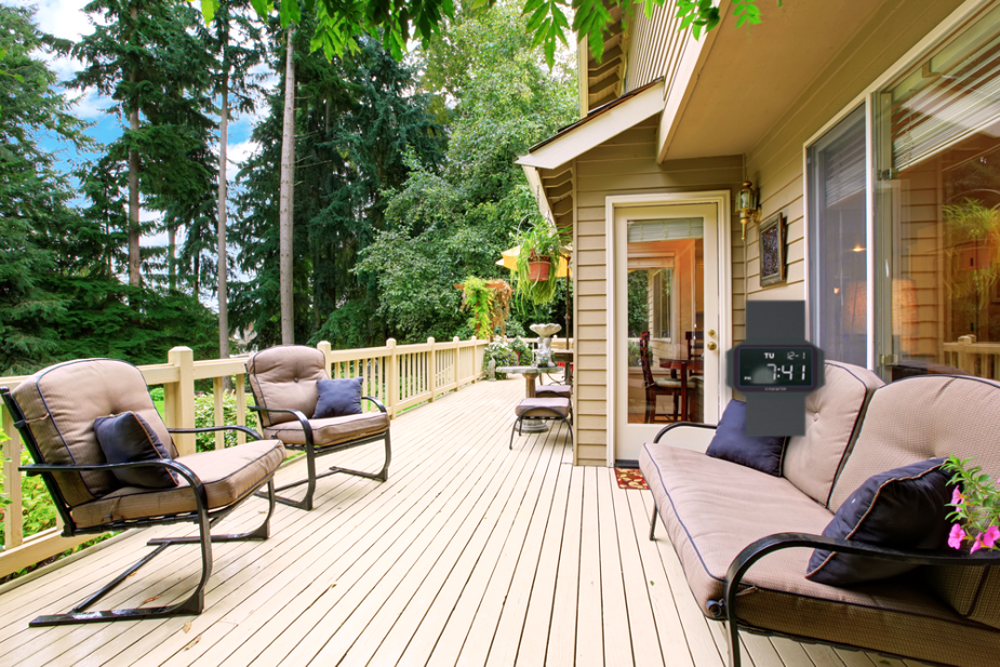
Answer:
7 h 41 min
